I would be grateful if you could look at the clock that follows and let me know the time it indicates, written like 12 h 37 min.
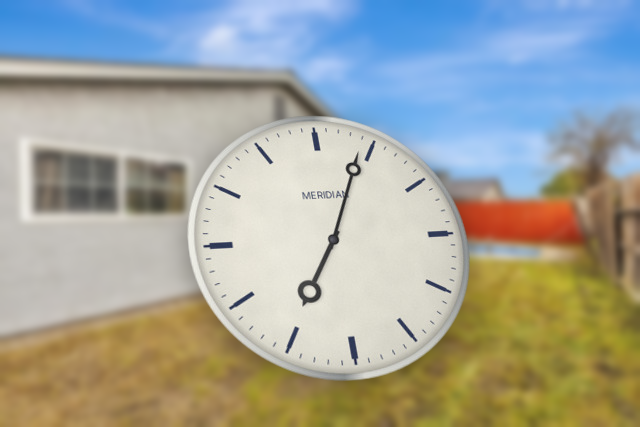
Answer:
7 h 04 min
